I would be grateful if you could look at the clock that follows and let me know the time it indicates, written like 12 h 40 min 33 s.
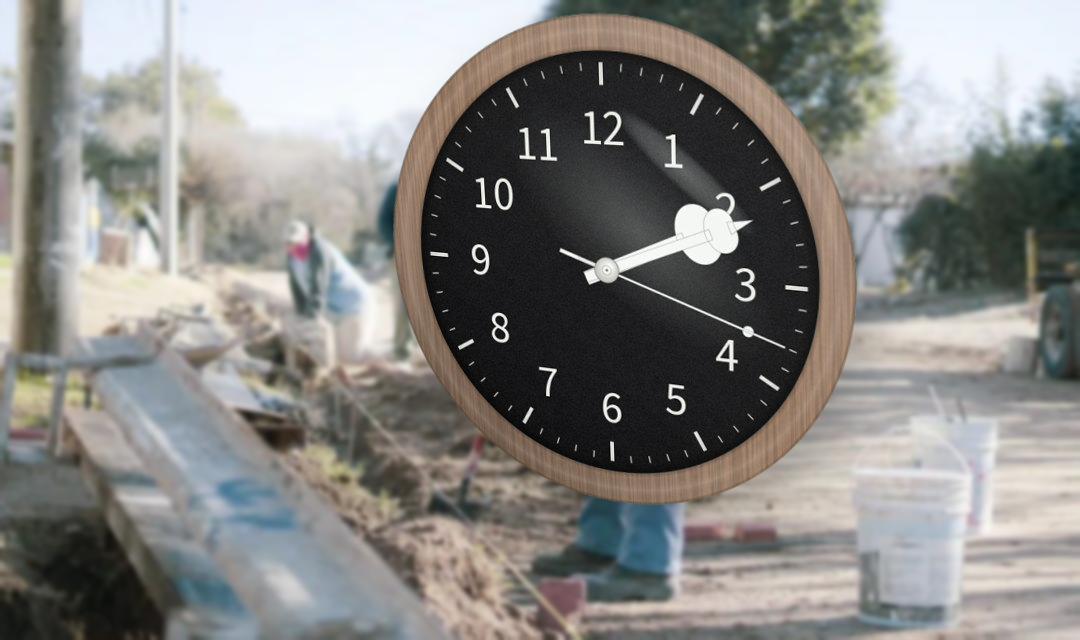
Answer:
2 h 11 min 18 s
